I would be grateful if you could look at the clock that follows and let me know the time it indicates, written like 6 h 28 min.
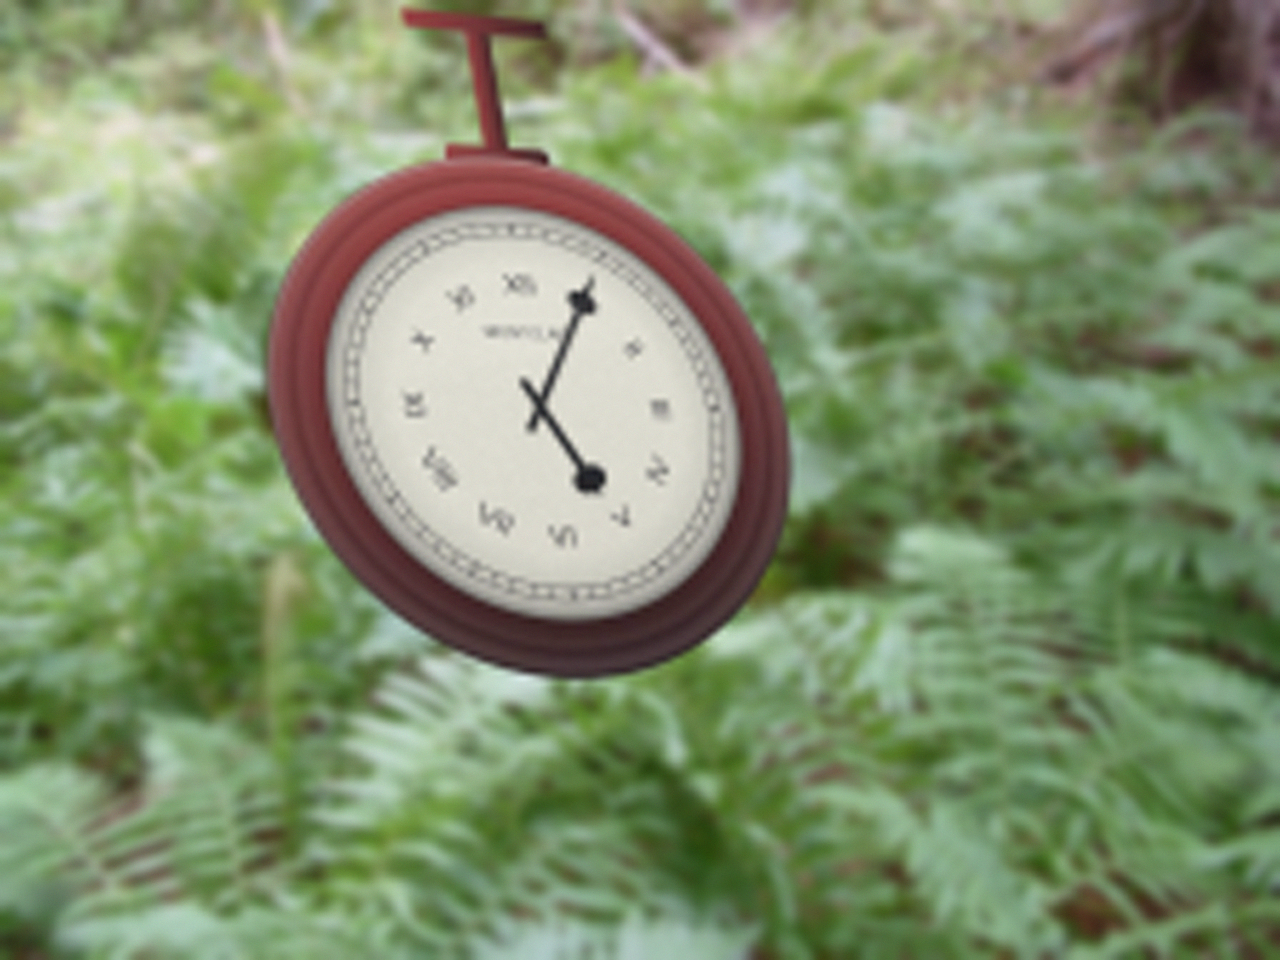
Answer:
5 h 05 min
